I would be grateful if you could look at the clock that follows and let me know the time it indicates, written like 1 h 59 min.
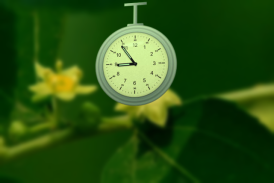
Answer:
8 h 54 min
